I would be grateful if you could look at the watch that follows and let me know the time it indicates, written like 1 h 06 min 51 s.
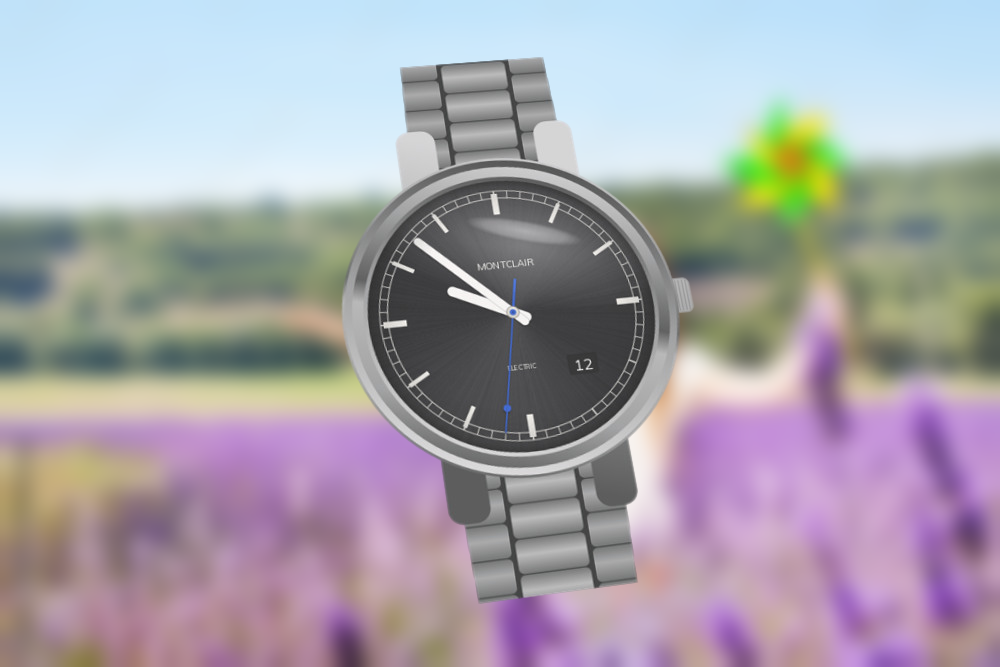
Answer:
9 h 52 min 32 s
